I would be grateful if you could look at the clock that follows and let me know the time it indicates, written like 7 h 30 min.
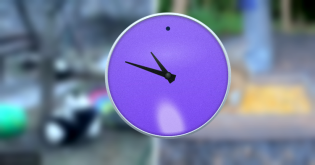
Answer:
10 h 48 min
